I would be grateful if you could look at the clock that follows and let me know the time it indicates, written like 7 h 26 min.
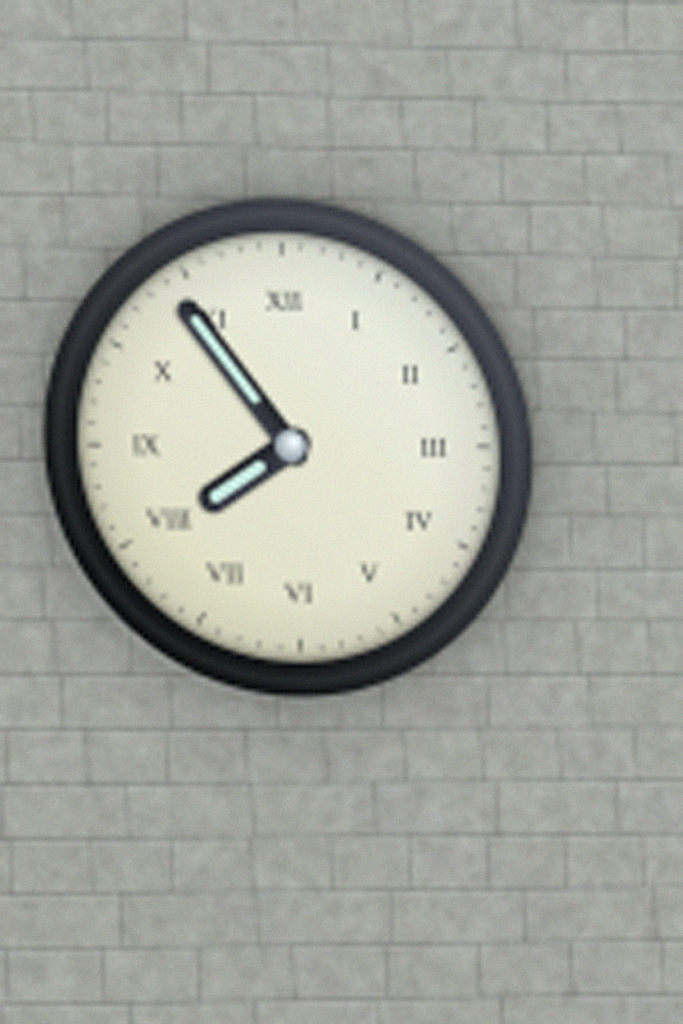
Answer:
7 h 54 min
